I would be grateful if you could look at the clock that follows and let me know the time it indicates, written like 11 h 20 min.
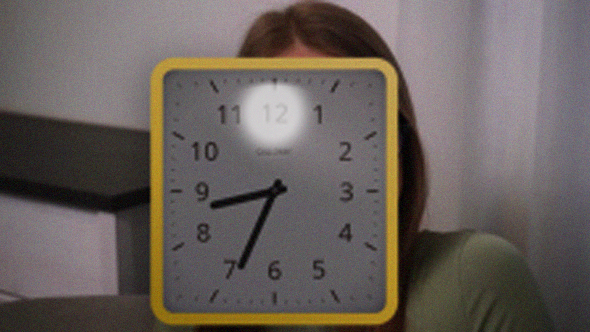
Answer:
8 h 34 min
